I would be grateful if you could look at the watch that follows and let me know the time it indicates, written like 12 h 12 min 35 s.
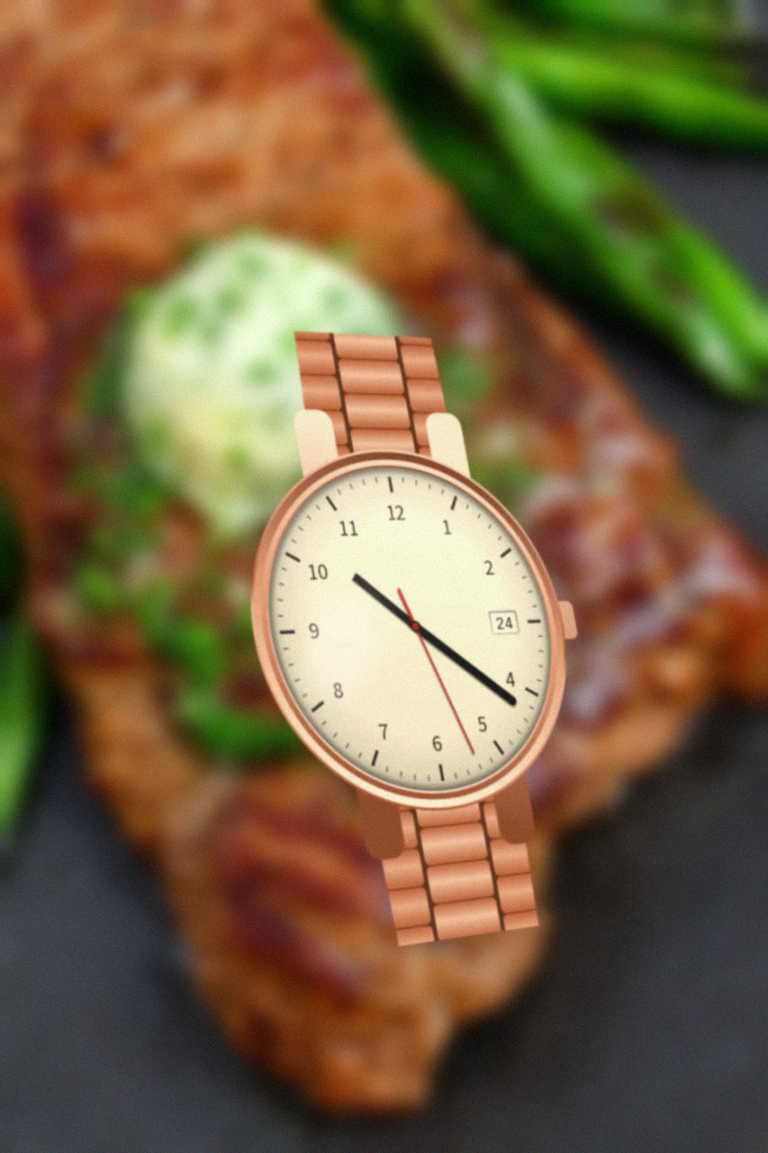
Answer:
10 h 21 min 27 s
